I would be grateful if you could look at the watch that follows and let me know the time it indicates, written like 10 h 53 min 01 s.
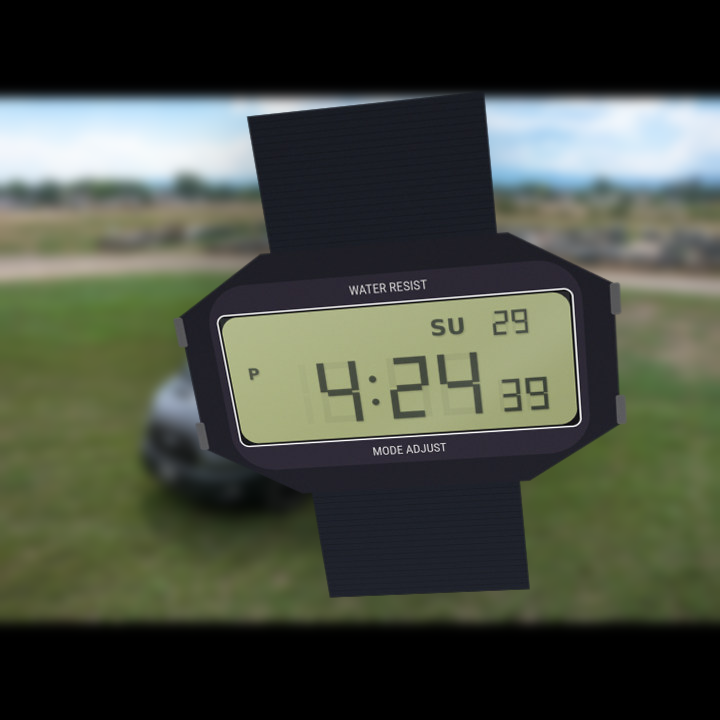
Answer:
4 h 24 min 39 s
